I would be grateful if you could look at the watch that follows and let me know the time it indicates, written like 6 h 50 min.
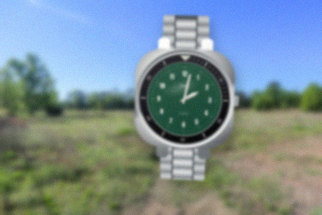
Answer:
2 h 02 min
